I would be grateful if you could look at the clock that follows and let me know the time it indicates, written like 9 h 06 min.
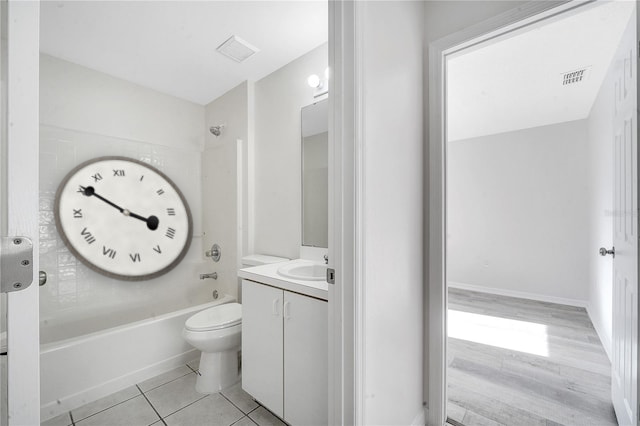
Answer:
3 h 51 min
